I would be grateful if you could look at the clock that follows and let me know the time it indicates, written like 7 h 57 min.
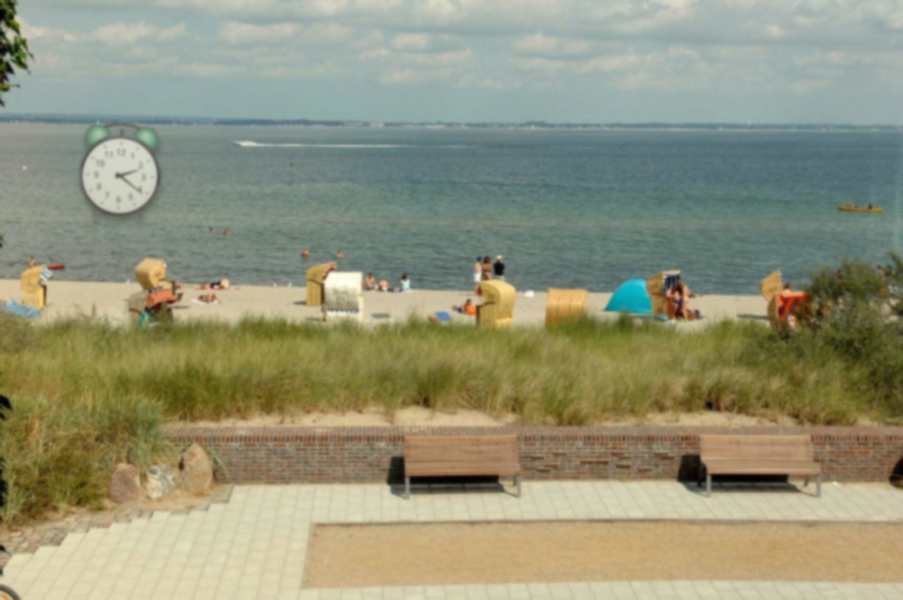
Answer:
2 h 21 min
